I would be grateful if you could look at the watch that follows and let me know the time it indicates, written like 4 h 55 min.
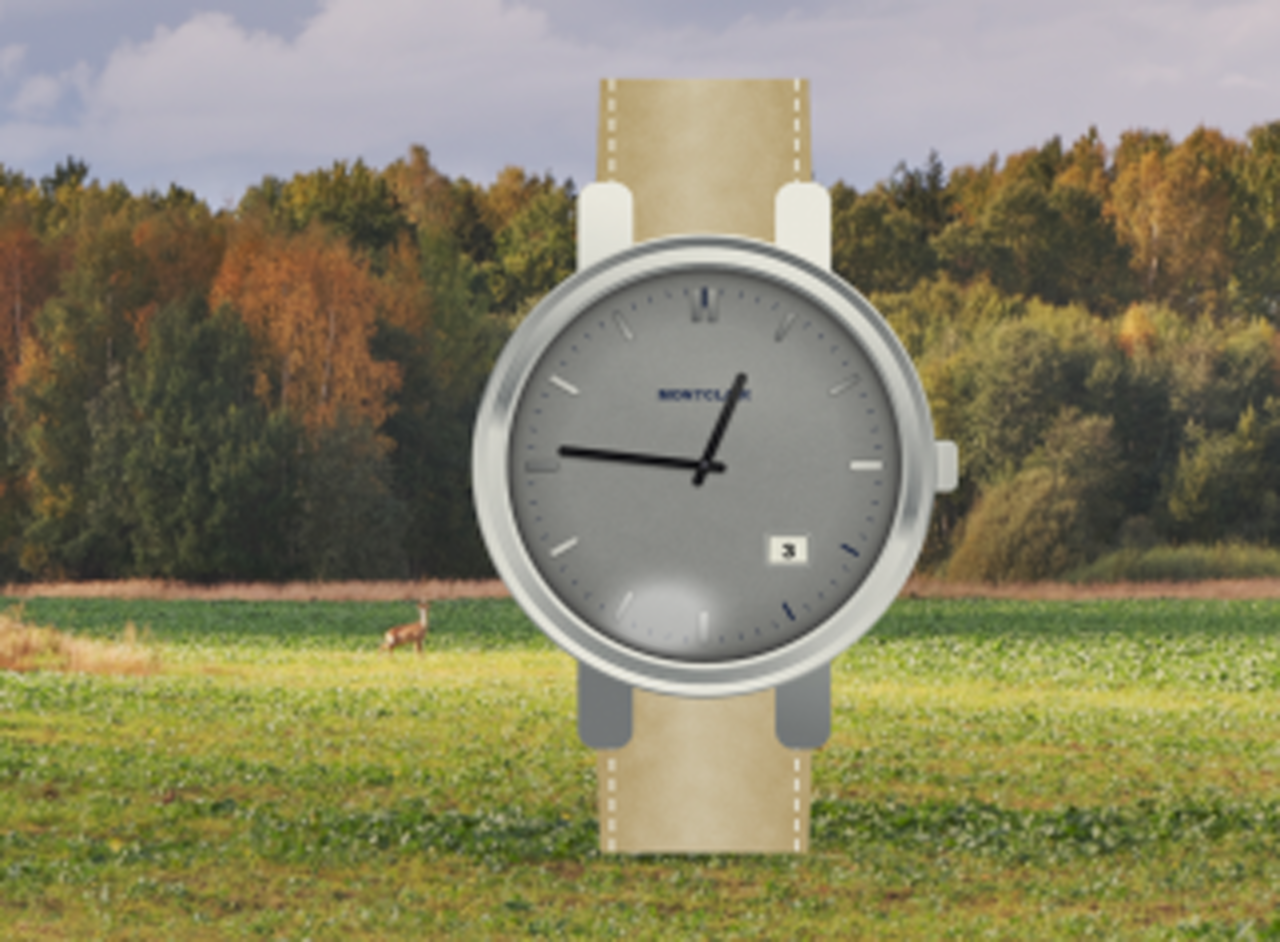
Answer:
12 h 46 min
